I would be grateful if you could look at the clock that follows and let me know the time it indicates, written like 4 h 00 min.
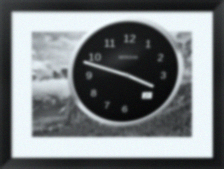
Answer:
3 h 48 min
